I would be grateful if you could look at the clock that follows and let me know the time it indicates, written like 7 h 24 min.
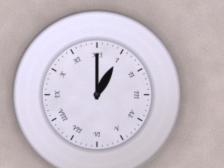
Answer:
1 h 00 min
